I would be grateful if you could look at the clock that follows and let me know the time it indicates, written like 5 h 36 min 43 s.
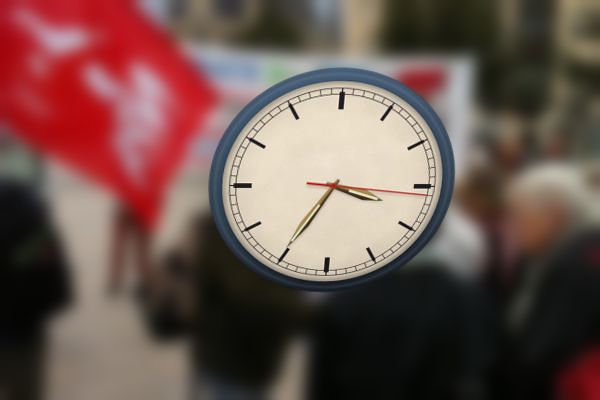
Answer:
3 h 35 min 16 s
